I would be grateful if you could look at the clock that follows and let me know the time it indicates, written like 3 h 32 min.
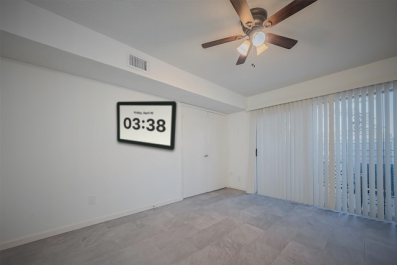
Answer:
3 h 38 min
